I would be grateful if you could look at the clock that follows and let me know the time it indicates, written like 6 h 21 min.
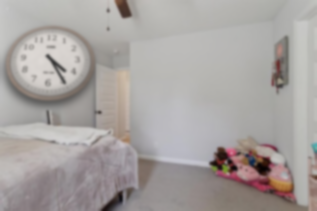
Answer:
4 h 25 min
